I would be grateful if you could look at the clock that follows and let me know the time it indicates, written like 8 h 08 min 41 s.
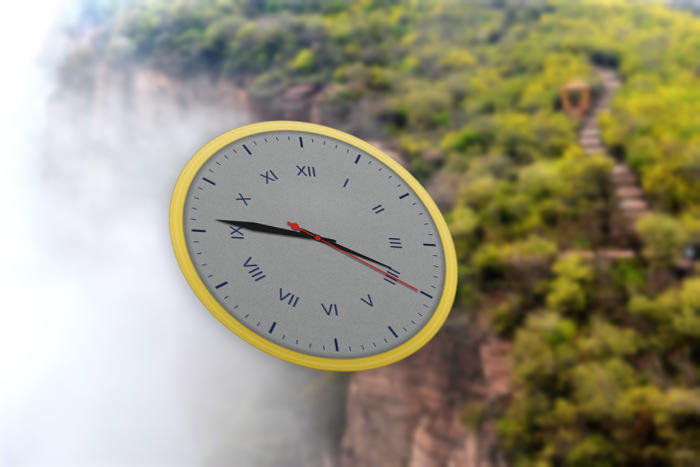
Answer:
3 h 46 min 20 s
